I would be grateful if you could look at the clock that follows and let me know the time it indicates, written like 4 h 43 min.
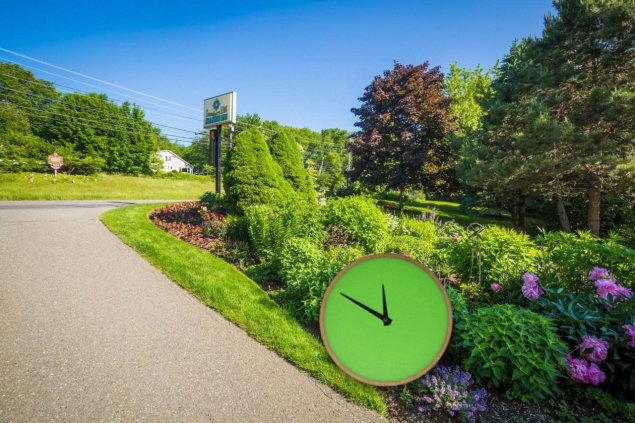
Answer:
11 h 50 min
